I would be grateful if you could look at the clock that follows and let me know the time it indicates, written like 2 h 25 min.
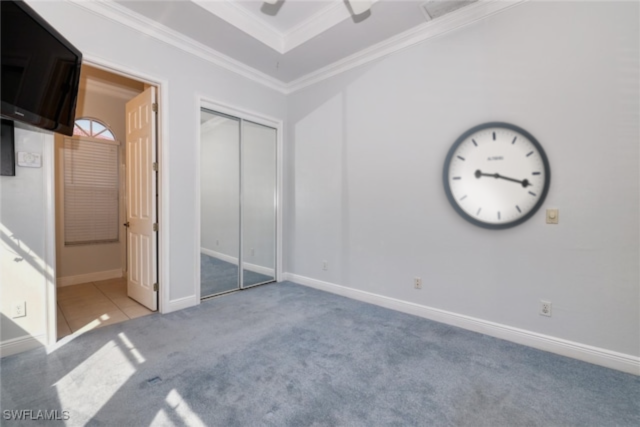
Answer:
9 h 18 min
